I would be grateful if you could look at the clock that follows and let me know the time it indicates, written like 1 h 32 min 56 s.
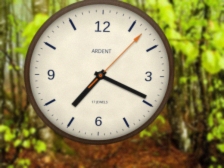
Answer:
7 h 19 min 07 s
